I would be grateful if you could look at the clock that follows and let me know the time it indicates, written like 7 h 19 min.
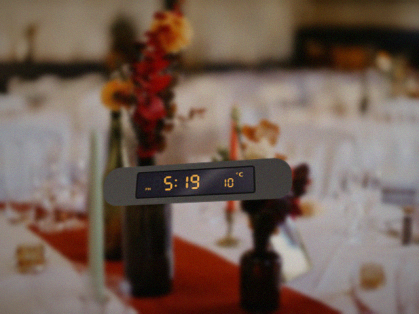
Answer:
5 h 19 min
